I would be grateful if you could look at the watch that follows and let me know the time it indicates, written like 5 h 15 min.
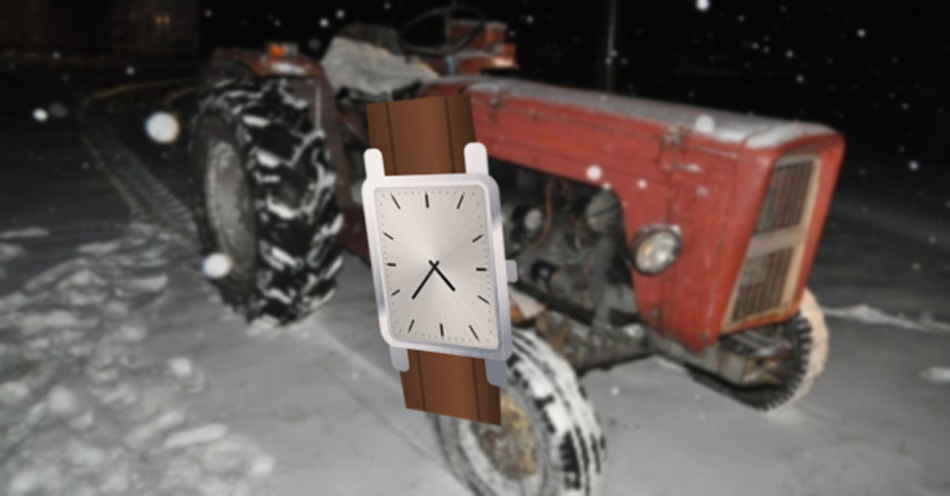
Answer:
4 h 37 min
